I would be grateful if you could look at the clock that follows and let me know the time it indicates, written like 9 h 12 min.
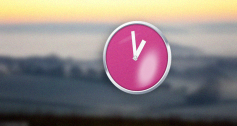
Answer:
12 h 59 min
